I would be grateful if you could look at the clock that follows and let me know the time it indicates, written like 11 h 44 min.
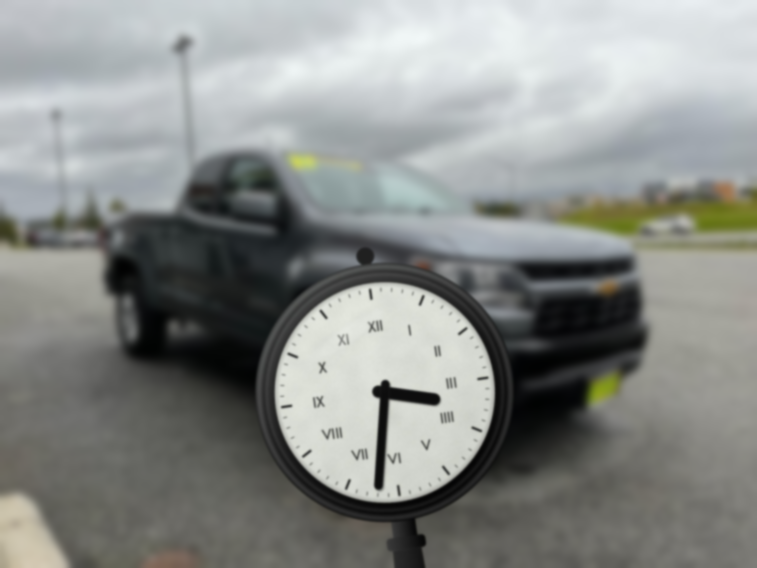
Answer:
3 h 32 min
